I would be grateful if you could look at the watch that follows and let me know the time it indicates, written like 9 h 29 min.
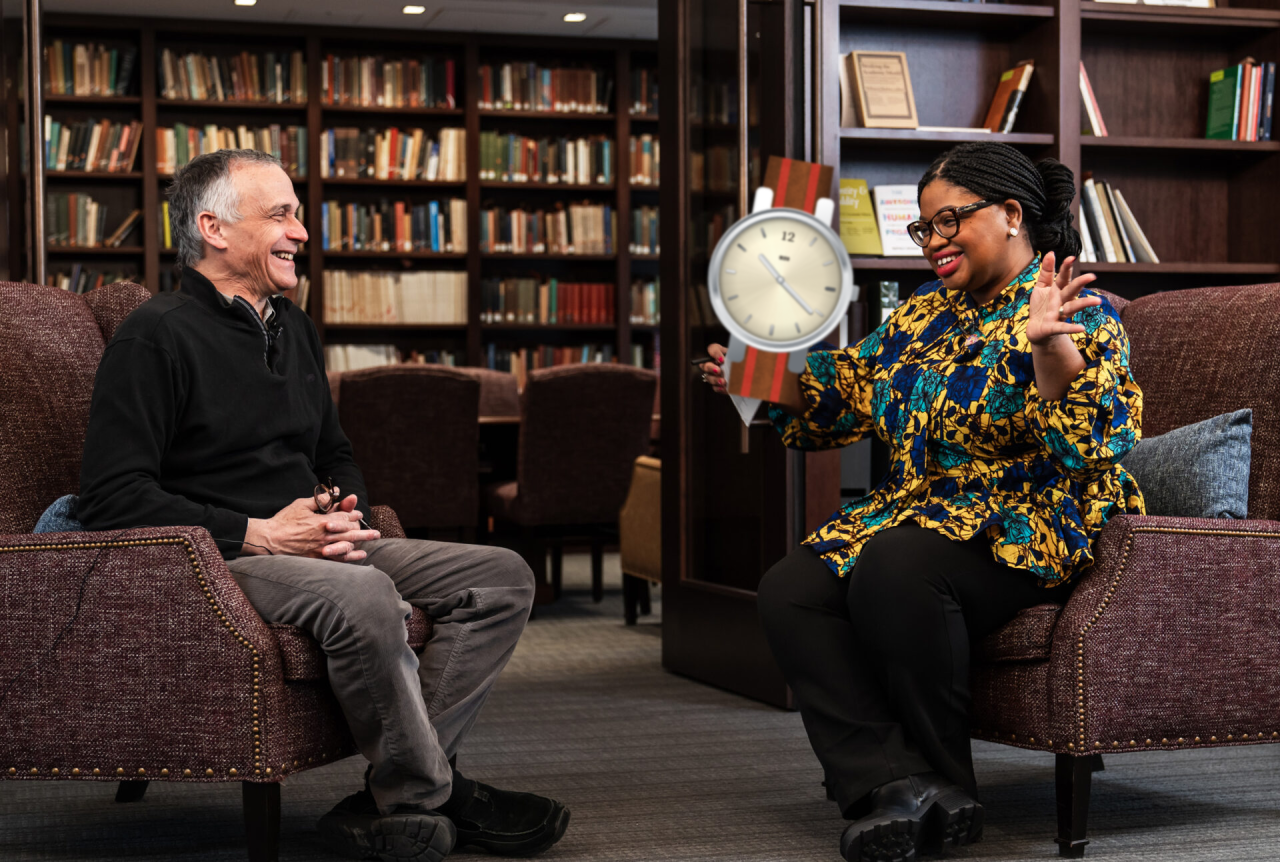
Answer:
10 h 21 min
